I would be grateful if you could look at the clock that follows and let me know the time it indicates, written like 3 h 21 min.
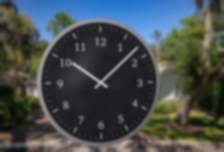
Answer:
10 h 08 min
